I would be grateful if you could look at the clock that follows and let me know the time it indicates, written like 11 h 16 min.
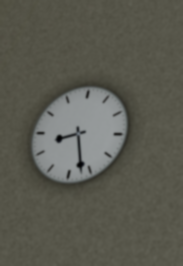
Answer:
8 h 27 min
